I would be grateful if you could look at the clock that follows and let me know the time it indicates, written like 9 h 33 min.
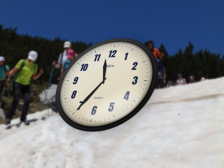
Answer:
11 h 35 min
